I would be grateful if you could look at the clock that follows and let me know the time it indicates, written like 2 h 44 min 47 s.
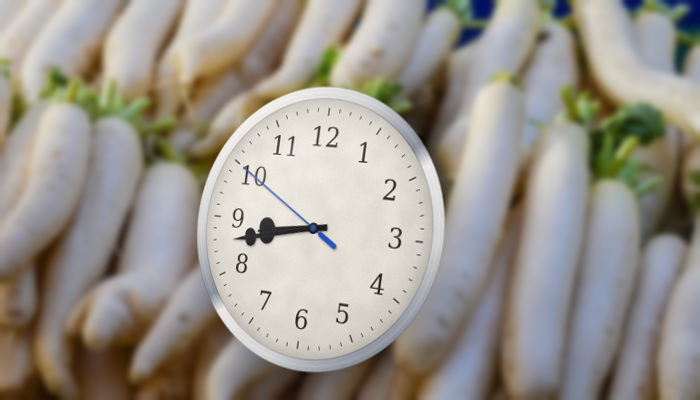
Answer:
8 h 42 min 50 s
